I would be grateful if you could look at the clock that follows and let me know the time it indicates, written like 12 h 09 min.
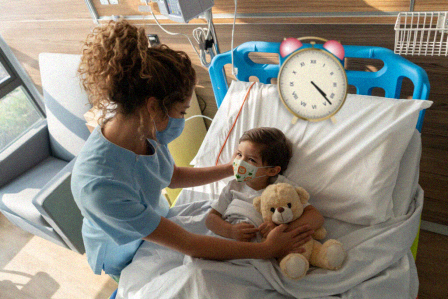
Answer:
4 h 23 min
